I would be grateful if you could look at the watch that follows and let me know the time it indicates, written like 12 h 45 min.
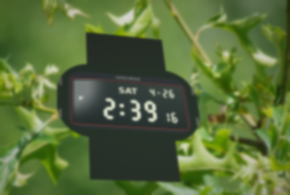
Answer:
2 h 39 min
